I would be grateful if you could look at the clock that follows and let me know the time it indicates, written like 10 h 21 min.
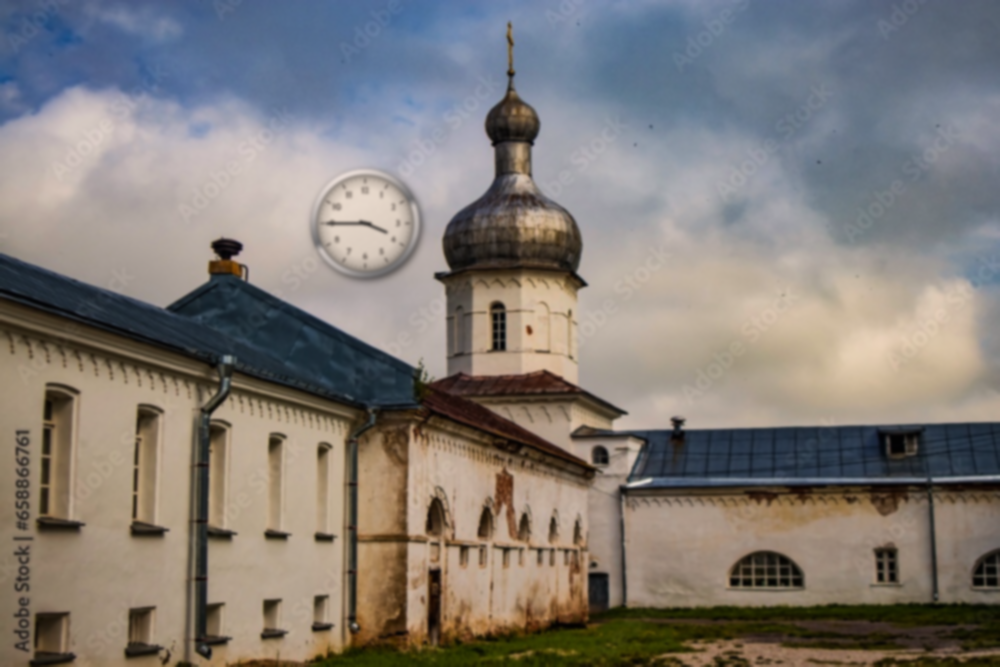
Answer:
3 h 45 min
